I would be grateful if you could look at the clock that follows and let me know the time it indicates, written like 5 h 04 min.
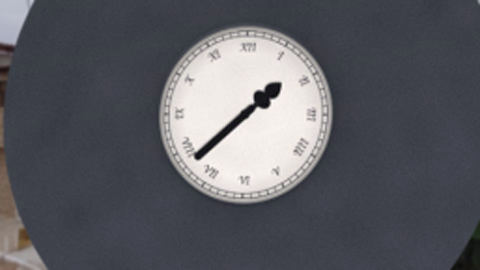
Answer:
1 h 38 min
